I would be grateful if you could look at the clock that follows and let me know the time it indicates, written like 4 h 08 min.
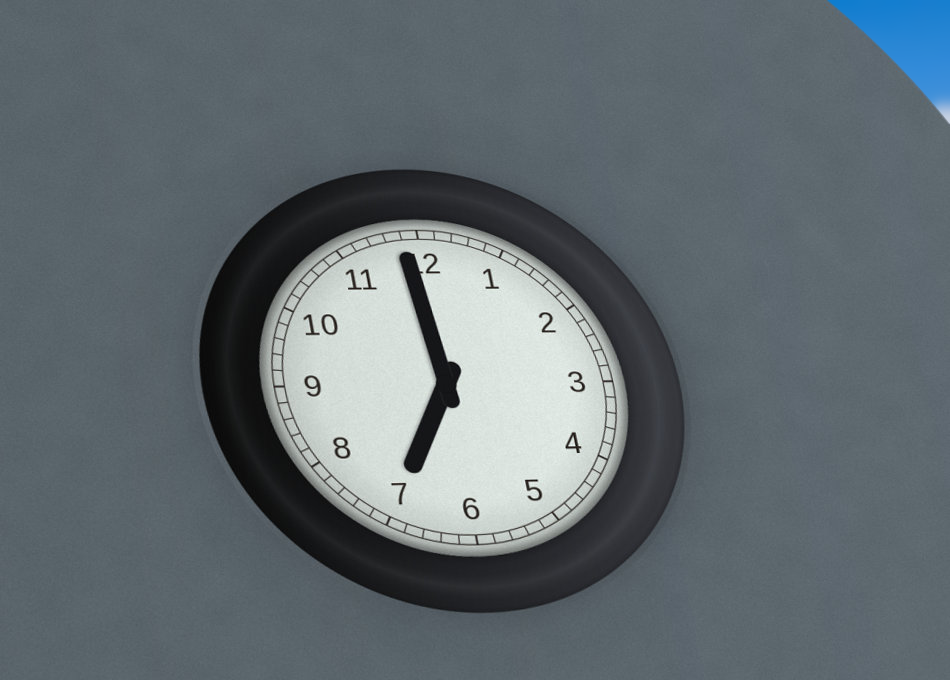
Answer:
6 h 59 min
